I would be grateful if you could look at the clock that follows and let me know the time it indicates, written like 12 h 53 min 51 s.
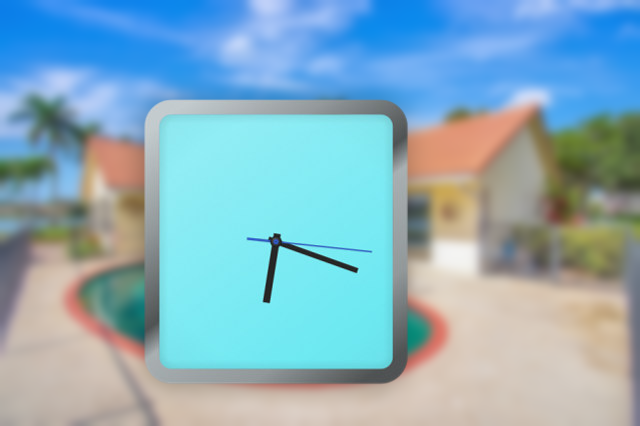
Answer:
6 h 18 min 16 s
